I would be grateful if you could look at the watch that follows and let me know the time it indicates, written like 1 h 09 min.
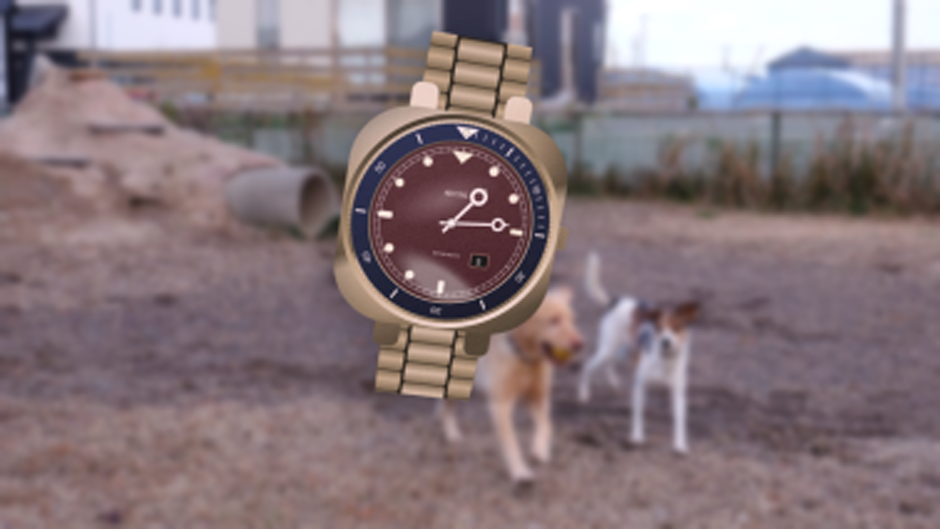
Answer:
1 h 14 min
